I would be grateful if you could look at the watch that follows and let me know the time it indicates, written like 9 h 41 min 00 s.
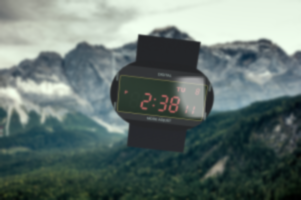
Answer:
2 h 38 min 11 s
